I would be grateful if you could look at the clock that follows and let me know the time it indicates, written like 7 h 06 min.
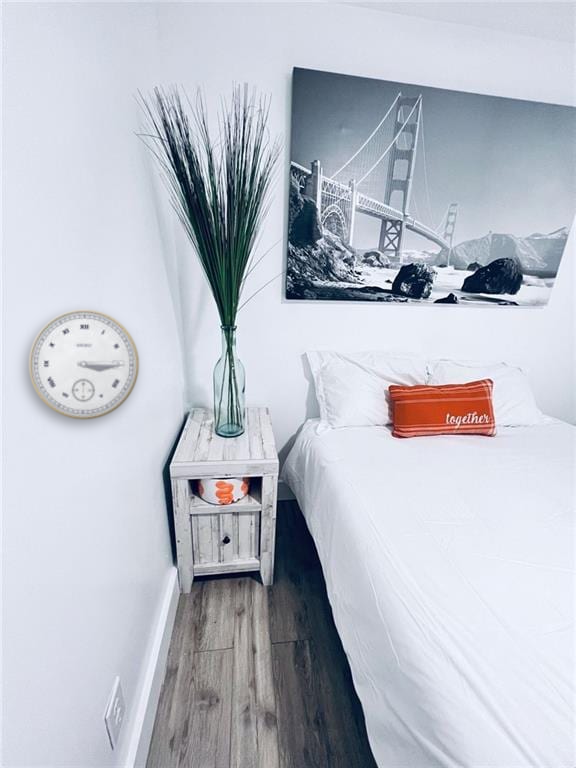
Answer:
3 h 15 min
